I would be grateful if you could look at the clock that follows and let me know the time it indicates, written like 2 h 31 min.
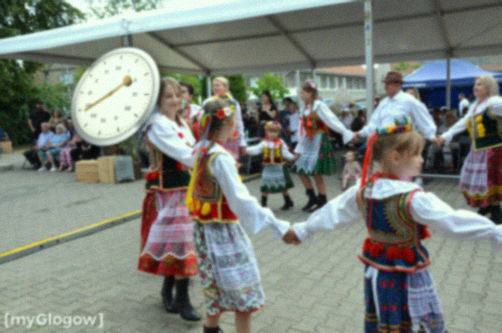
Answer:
1 h 39 min
